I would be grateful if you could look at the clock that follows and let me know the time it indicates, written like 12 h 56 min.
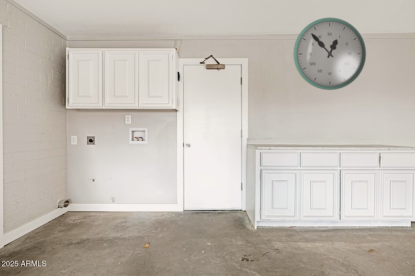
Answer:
12 h 53 min
